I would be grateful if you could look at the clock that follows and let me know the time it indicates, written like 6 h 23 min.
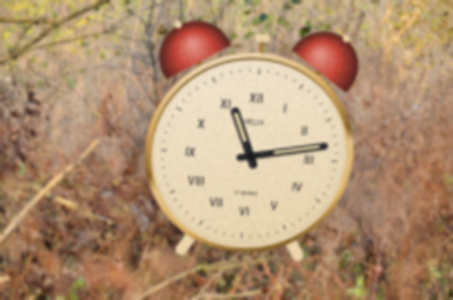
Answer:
11 h 13 min
